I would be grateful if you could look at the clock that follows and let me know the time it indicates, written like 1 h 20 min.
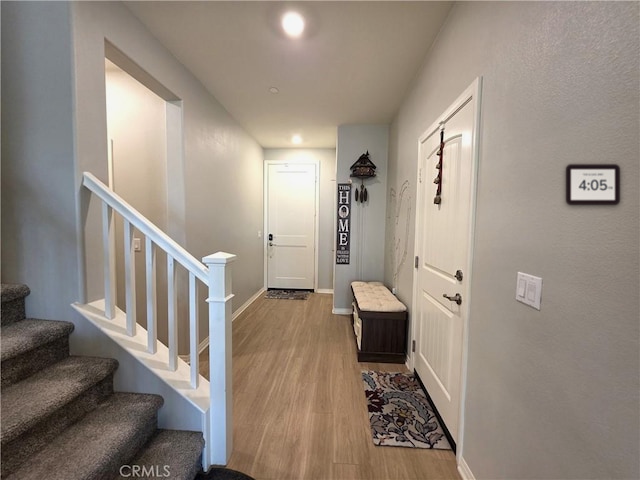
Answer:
4 h 05 min
